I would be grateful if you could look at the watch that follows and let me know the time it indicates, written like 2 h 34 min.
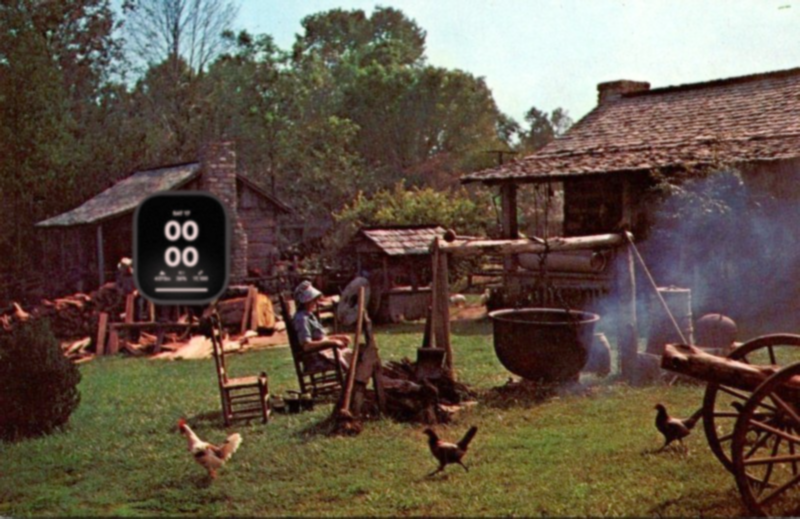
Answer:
0 h 00 min
